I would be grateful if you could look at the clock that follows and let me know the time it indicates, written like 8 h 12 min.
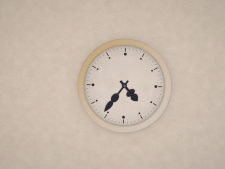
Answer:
4 h 36 min
